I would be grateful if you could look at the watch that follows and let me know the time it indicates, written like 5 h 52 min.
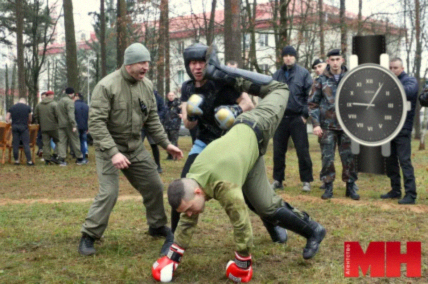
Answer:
9 h 06 min
